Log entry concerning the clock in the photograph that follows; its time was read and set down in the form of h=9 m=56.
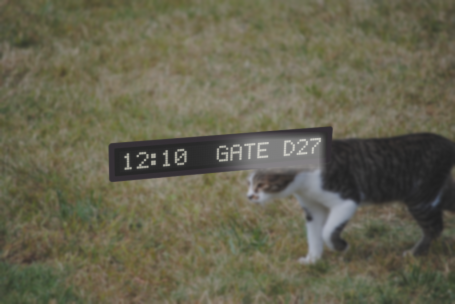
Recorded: h=12 m=10
